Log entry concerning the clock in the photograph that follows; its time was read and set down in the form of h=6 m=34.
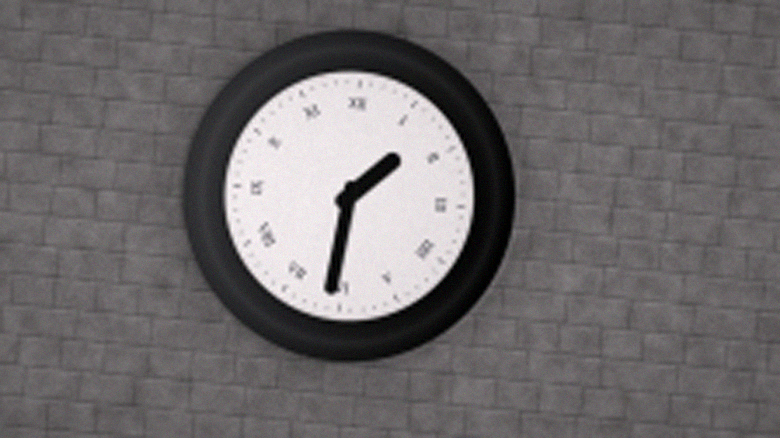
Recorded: h=1 m=31
